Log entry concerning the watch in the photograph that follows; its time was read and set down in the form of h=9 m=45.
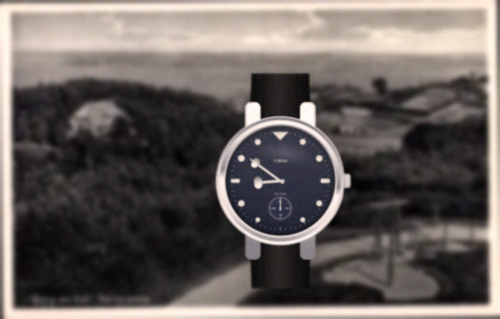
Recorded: h=8 m=51
